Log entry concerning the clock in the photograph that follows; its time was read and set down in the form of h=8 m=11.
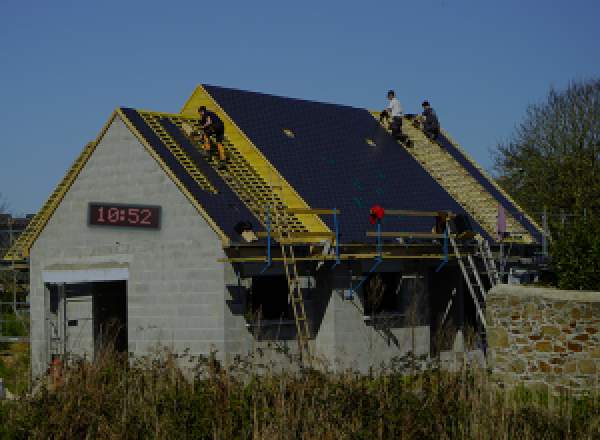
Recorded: h=10 m=52
